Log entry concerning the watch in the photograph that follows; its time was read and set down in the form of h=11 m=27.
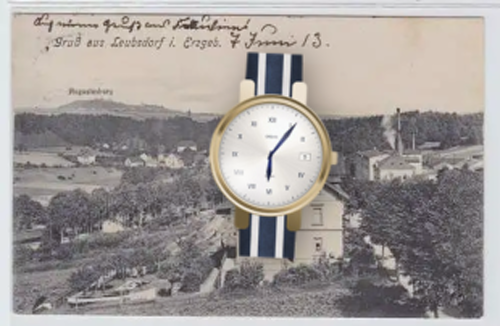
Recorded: h=6 m=6
